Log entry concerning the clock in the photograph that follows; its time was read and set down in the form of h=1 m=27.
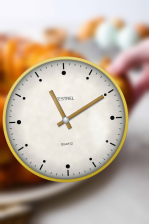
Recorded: h=11 m=10
